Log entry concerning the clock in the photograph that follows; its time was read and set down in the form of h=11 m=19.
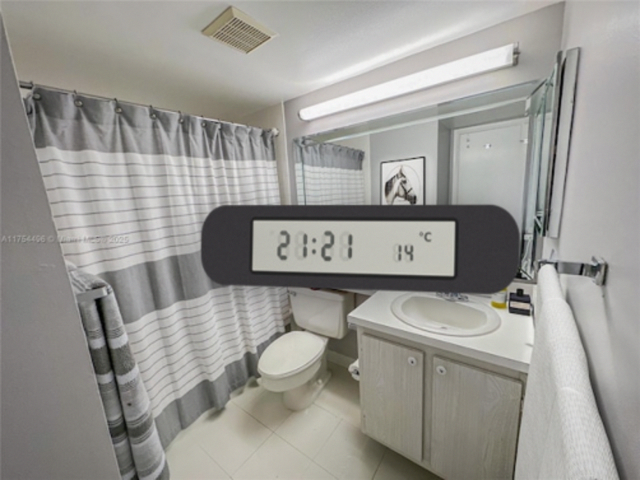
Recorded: h=21 m=21
